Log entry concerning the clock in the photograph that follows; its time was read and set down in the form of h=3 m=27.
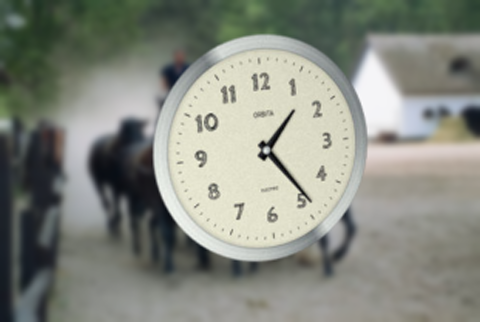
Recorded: h=1 m=24
